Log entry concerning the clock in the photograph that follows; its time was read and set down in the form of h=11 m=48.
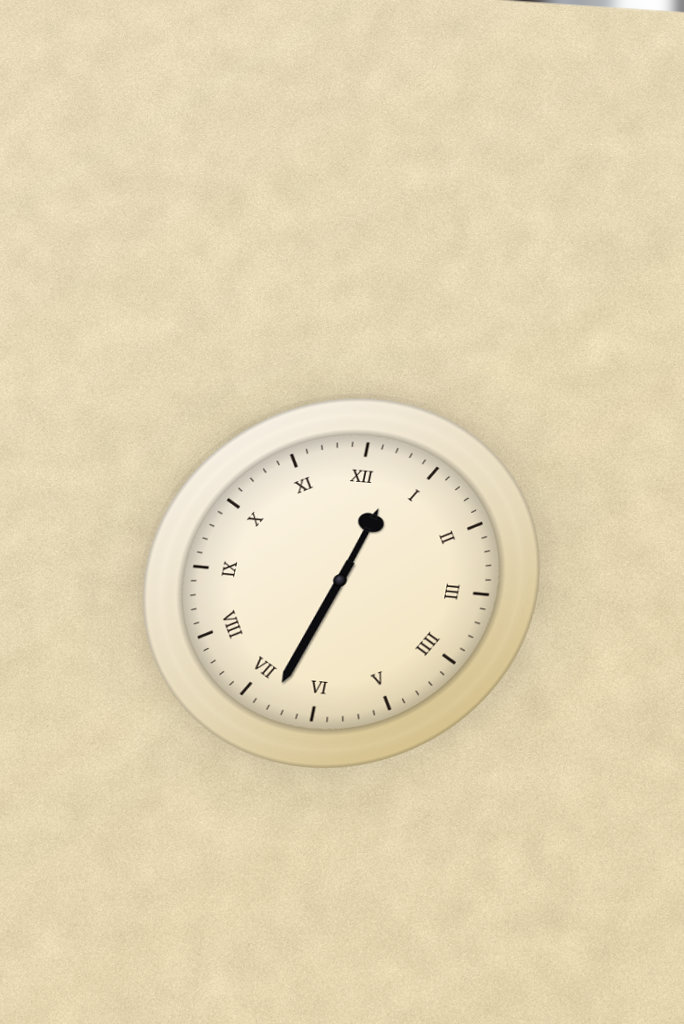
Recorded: h=12 m=33
